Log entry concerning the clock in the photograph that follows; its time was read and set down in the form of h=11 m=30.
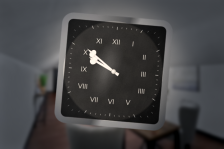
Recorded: h=9 m=51
